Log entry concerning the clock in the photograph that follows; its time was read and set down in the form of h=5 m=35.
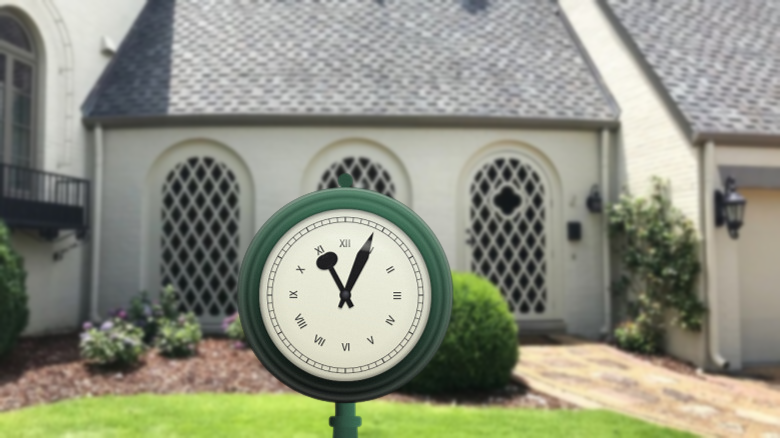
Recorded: h=11 m=4
